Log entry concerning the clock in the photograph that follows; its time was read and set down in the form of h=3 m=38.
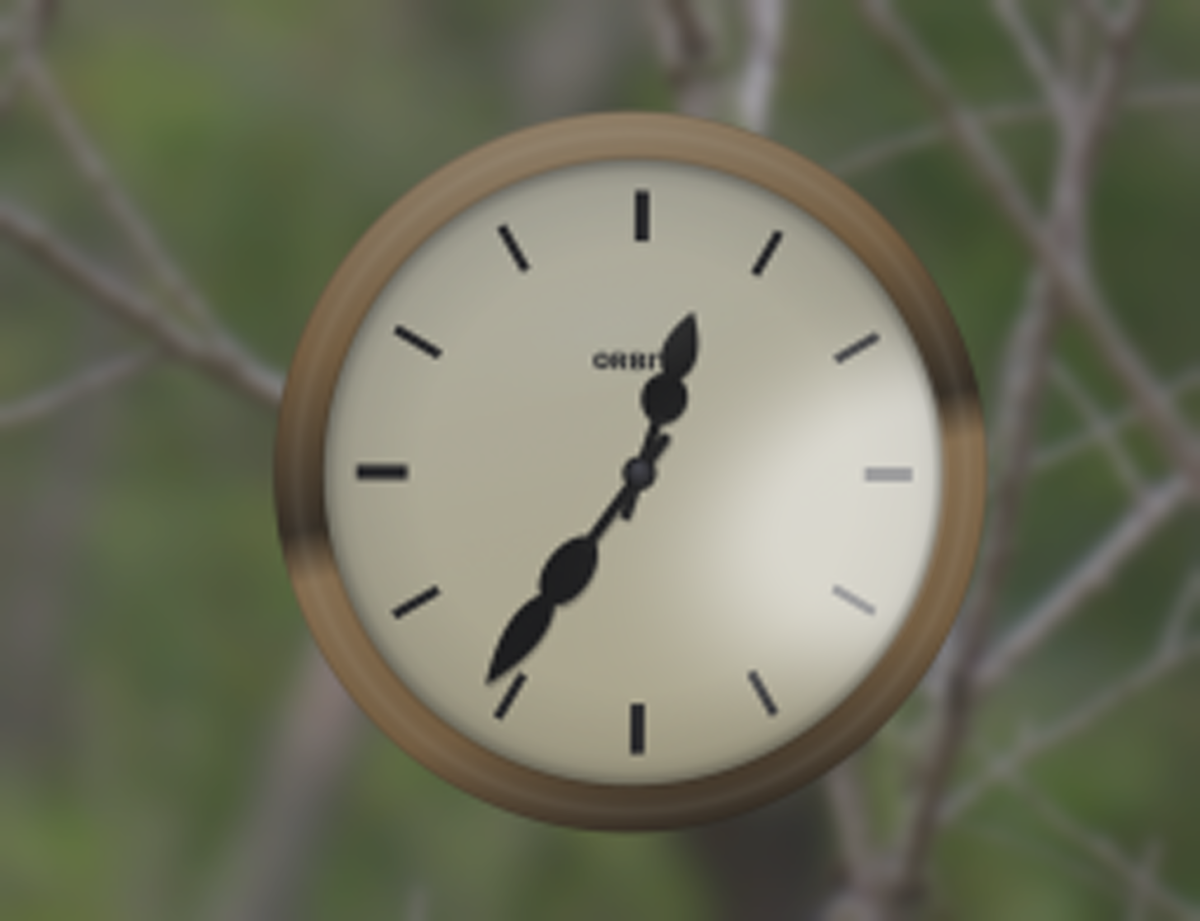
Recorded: h=12 m=36
